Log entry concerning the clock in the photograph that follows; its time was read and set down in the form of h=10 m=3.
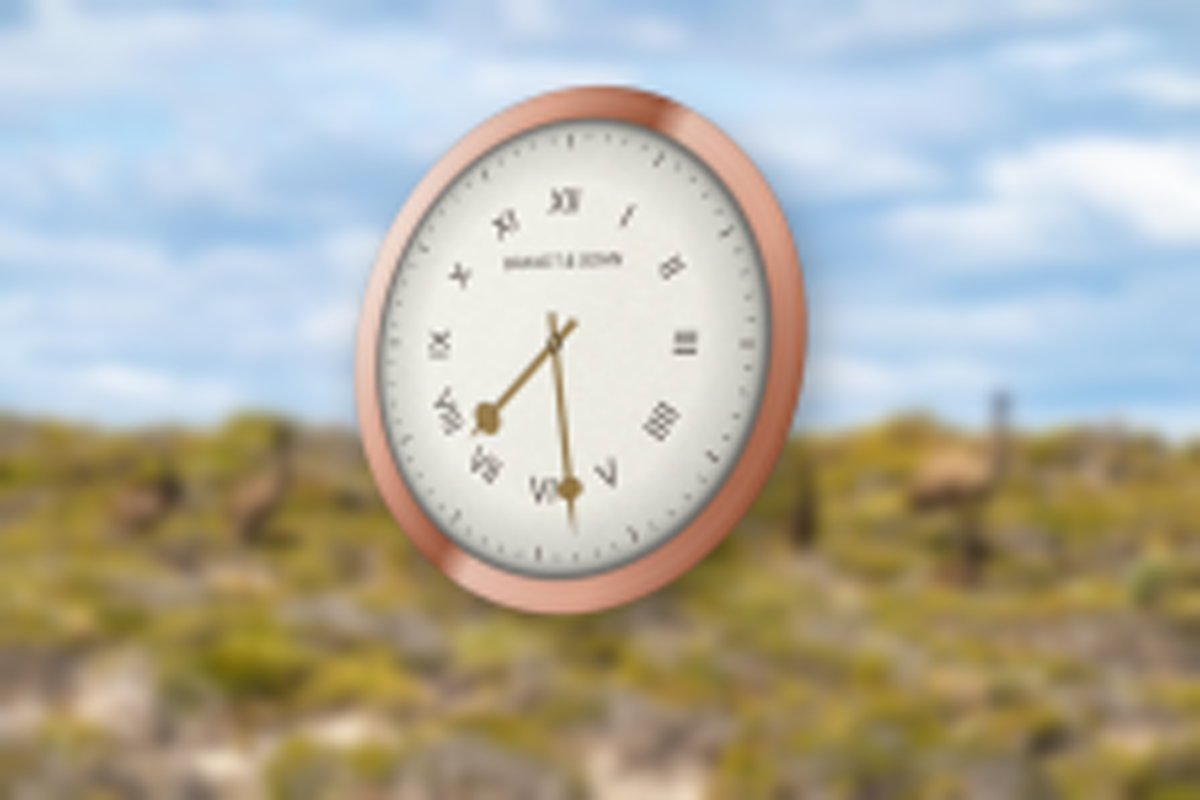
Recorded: h=7 m=28
